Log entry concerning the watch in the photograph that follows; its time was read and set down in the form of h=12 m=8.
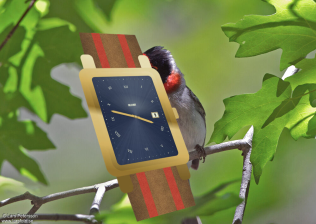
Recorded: h=3 m=48
